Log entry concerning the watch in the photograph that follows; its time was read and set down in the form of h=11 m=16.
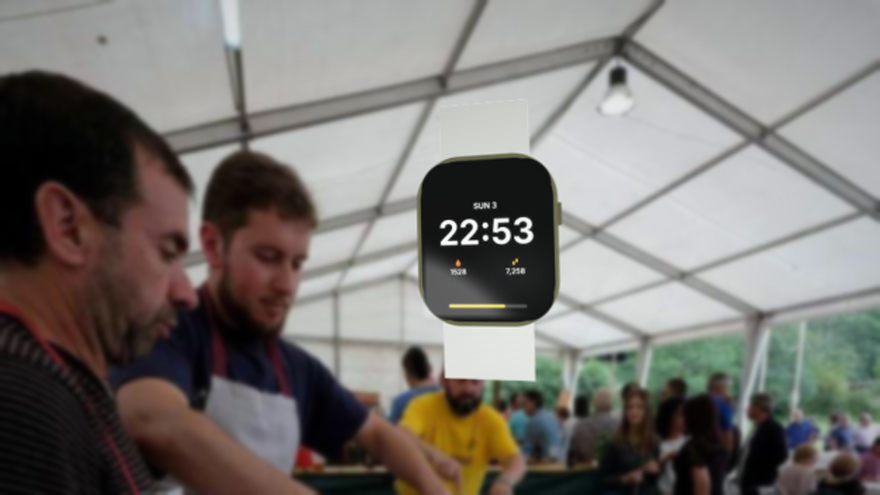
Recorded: h=22 m=53
